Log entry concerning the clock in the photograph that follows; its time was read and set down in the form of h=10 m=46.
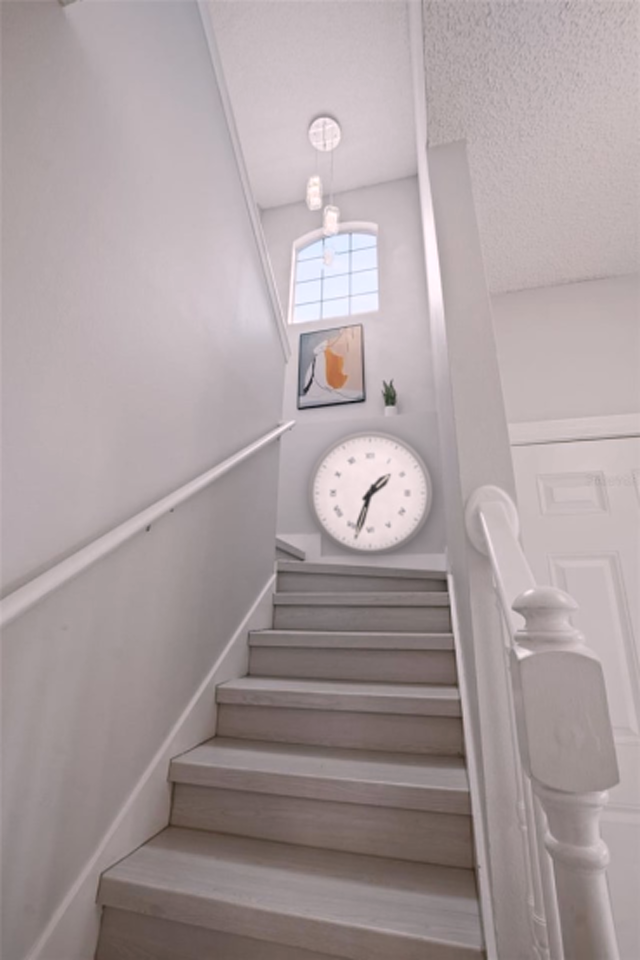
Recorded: h=1 m=33
